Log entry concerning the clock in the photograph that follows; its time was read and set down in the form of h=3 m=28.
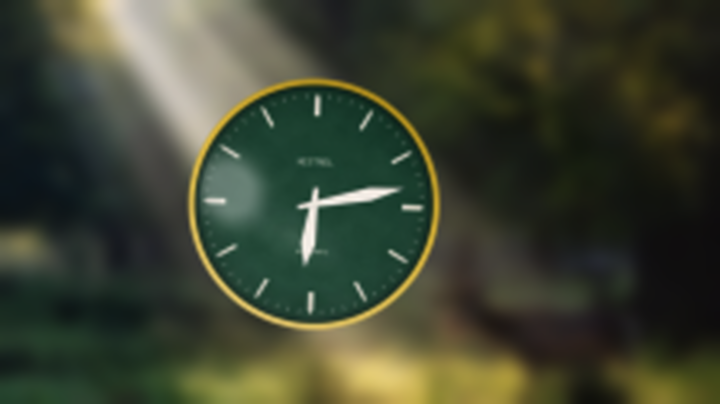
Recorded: h=6 m=13
